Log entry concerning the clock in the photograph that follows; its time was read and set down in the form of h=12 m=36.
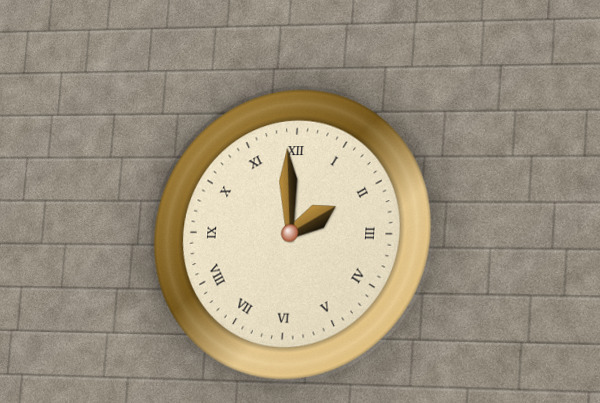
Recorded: h=1 m=59
